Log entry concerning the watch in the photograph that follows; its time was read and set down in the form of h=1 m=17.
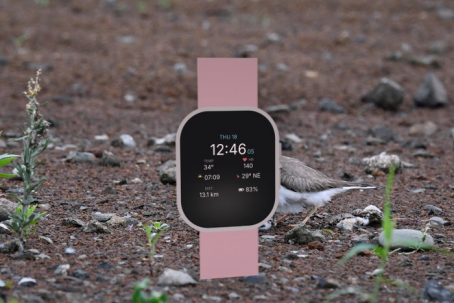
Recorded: h=12 m=46
